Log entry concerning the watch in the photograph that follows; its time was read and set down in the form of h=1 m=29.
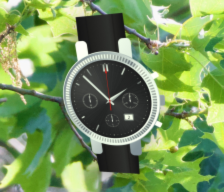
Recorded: h=1 m=53
